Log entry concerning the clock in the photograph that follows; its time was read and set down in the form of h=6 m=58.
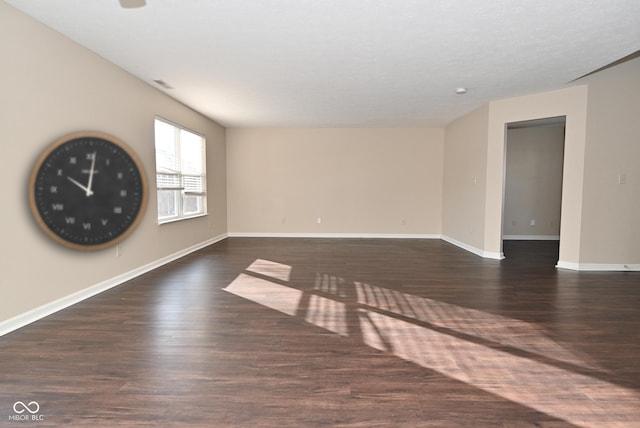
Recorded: h=10 m=1
